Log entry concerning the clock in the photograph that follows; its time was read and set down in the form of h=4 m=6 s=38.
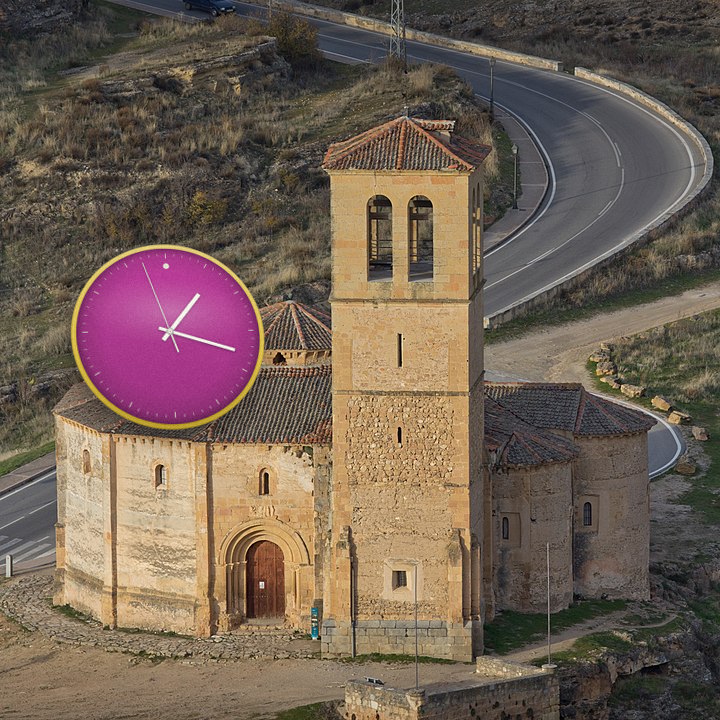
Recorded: h=1 m=17 s=57
